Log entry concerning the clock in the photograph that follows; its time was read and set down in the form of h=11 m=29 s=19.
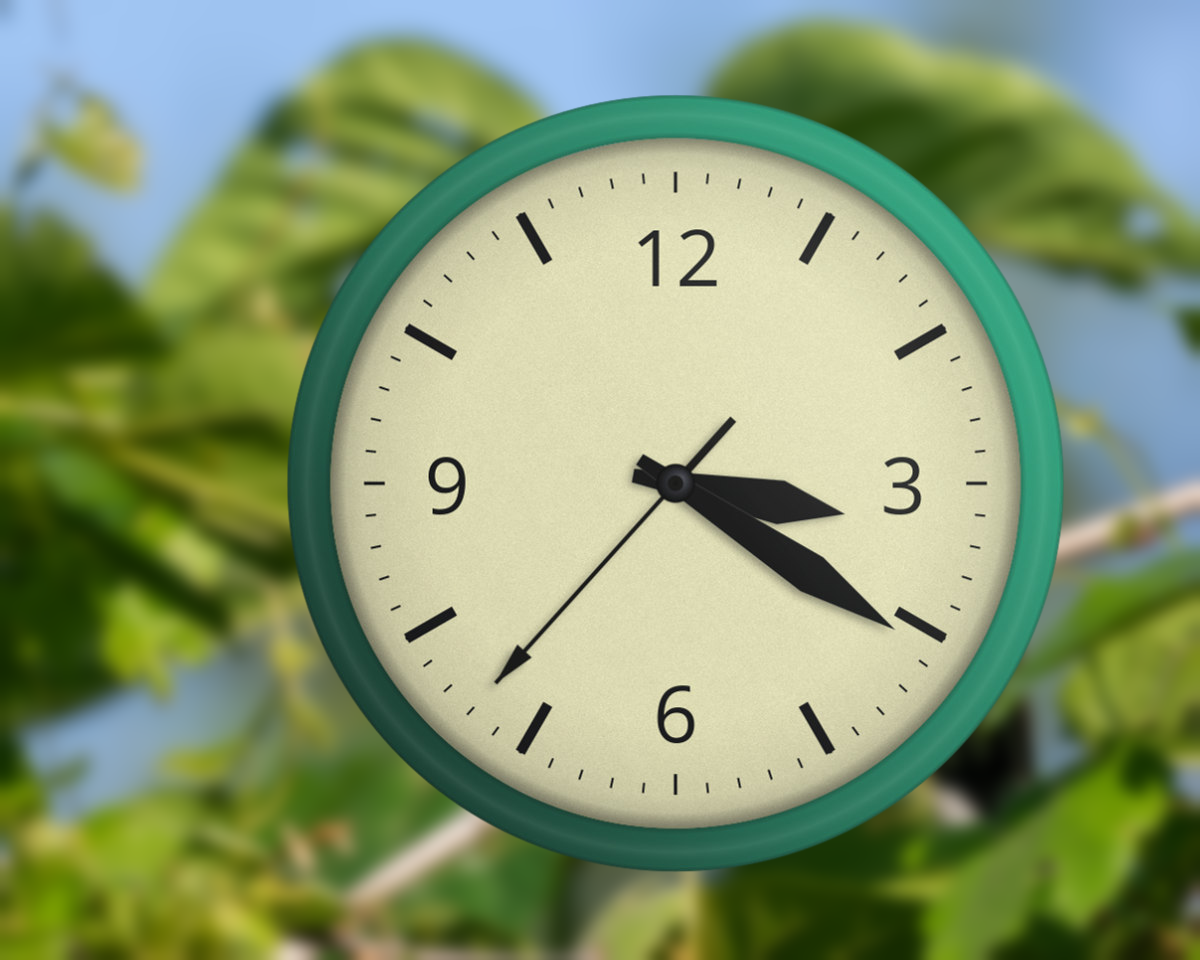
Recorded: h=3 m=20 s=37
